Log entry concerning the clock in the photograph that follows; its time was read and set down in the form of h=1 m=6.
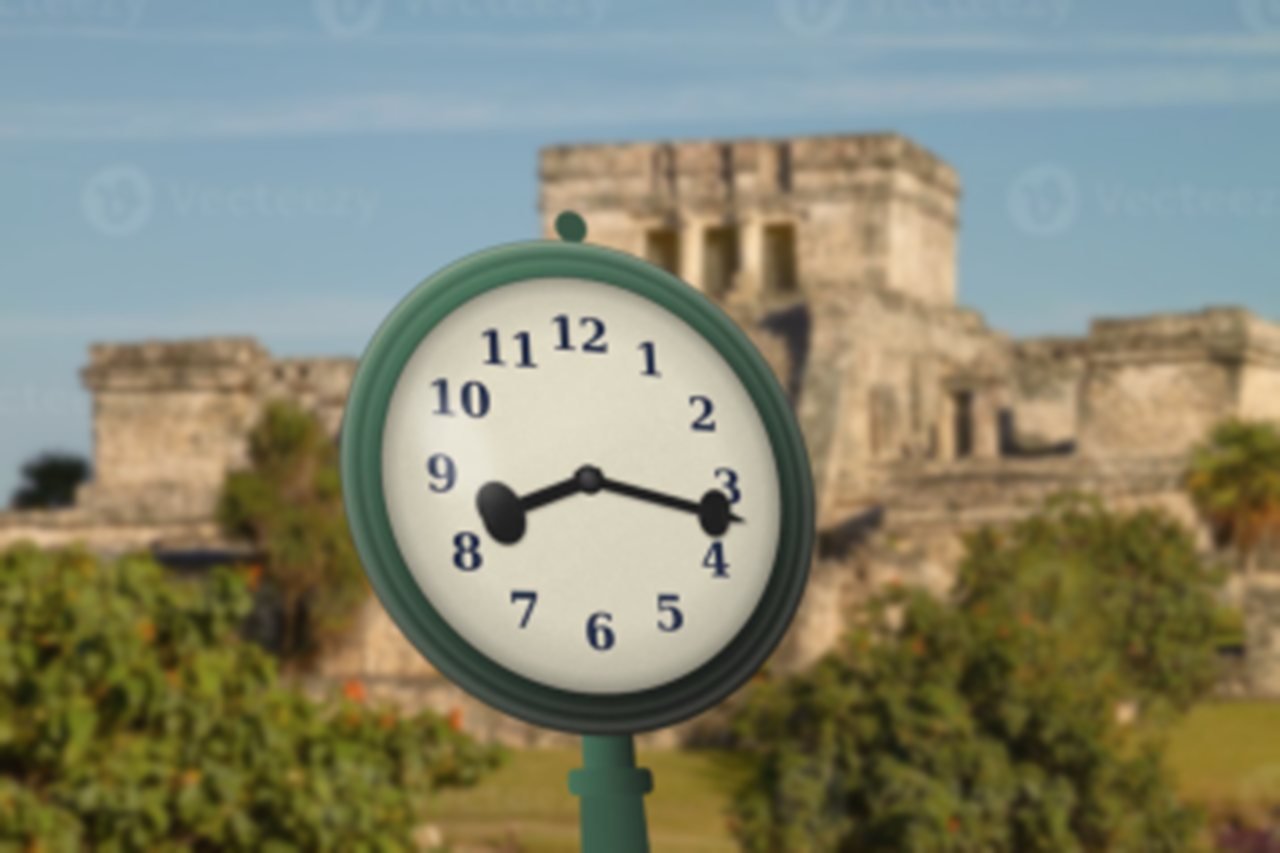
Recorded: h=8 m=17
